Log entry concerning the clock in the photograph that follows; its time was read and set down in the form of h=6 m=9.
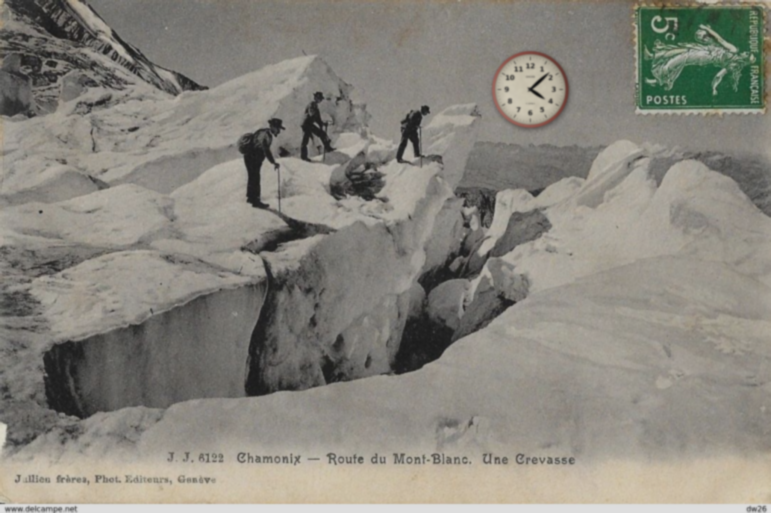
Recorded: h=4 m=8
